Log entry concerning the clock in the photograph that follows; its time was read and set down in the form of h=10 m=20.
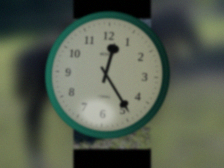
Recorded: h=12 m=24
